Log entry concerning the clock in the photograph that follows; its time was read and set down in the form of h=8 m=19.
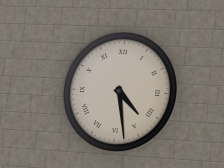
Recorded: h=4 m=28
